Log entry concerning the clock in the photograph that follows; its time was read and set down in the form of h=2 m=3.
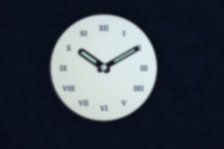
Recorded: h=10 m=10
